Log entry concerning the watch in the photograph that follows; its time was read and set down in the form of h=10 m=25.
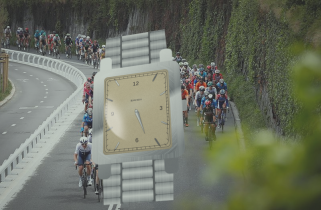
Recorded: h=5 m=27
